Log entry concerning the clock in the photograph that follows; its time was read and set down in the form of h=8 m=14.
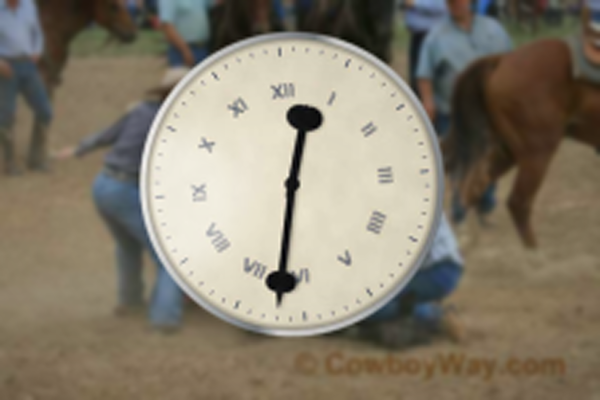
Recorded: h=12 m=32
